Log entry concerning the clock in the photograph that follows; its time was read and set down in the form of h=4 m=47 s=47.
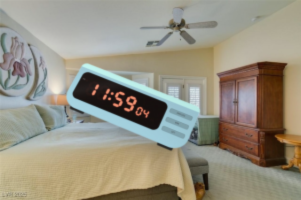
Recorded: h=11 m=59 s=4
